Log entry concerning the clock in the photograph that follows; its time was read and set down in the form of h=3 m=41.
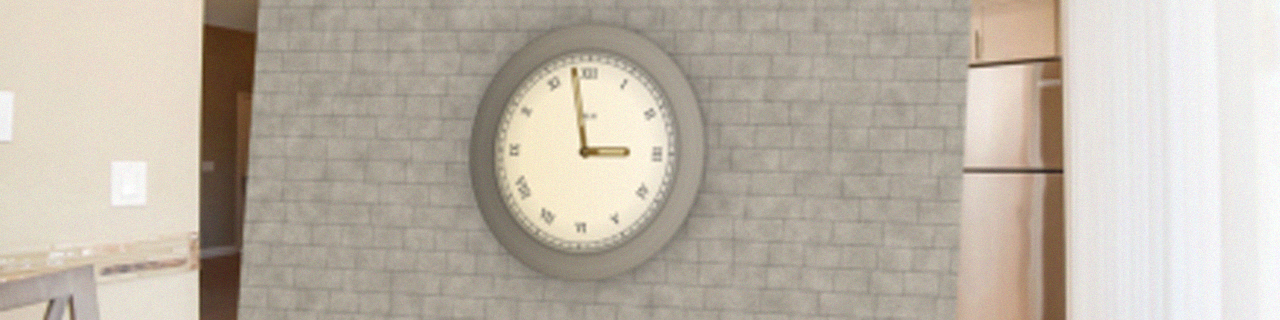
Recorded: h=2 m=58
